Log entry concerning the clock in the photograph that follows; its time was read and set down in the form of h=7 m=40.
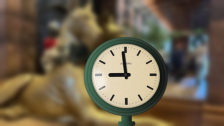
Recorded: h=8 m=59
